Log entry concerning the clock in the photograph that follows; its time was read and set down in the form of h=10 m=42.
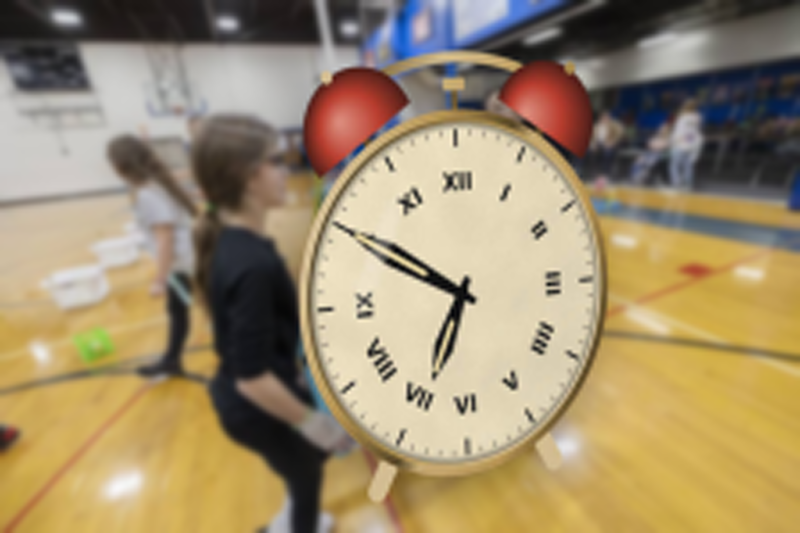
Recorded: h=6 m=50
